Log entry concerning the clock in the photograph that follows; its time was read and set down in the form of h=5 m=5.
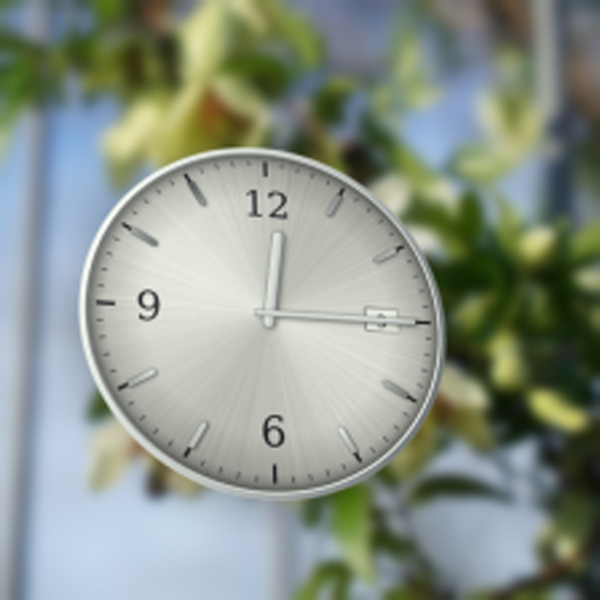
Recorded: h=12 m=15
